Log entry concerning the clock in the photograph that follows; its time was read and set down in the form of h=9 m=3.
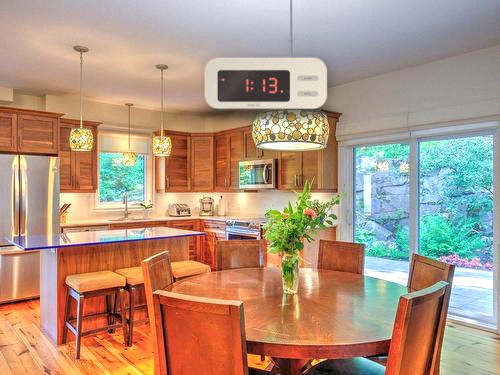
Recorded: h=1 m=13
